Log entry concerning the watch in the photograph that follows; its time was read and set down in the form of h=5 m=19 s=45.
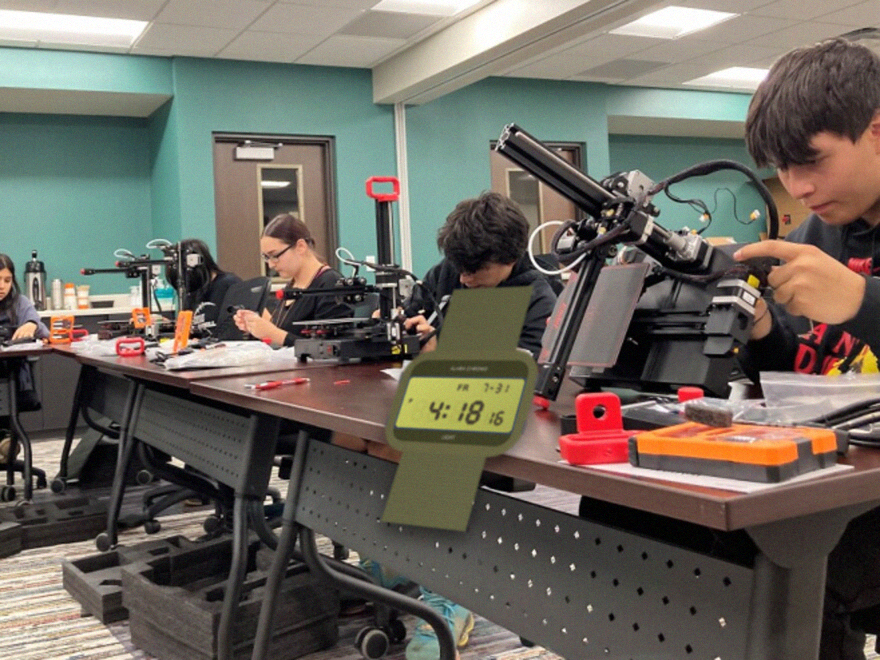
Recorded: h=4 m=18 s=16
